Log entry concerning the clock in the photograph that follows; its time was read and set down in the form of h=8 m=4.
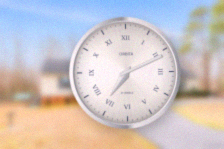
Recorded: h=7 m=11
